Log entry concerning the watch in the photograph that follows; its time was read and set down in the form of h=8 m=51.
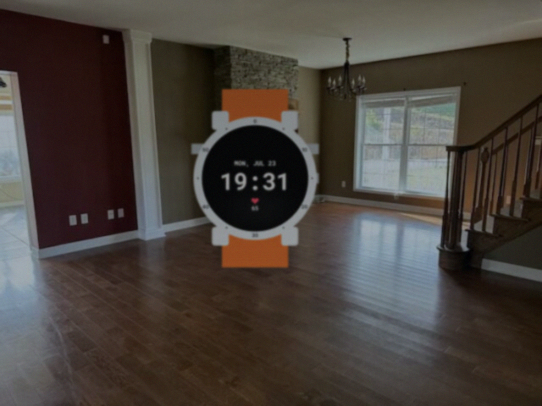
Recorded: h=19 m=31
